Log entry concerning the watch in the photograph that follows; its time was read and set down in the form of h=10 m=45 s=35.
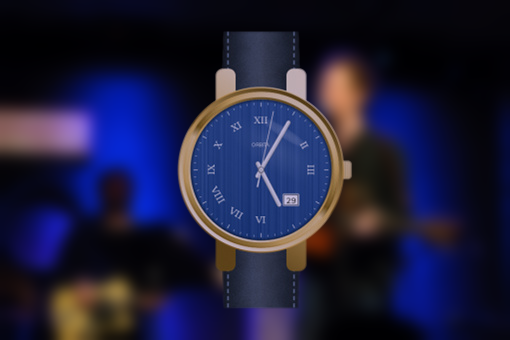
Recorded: h=5 m=5 s=2
